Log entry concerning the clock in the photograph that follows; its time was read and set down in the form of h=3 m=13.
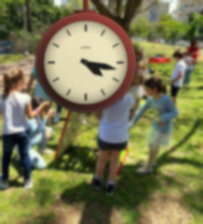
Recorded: h=4 m=17
